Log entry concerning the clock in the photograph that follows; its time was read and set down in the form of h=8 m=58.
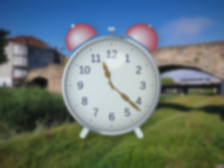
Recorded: h=11 m=22
